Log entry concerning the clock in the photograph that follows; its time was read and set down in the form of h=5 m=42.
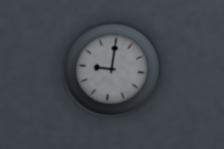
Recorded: h=9 m=0
